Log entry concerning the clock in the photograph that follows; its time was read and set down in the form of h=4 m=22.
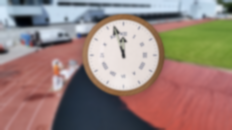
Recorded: h=11 m=57
